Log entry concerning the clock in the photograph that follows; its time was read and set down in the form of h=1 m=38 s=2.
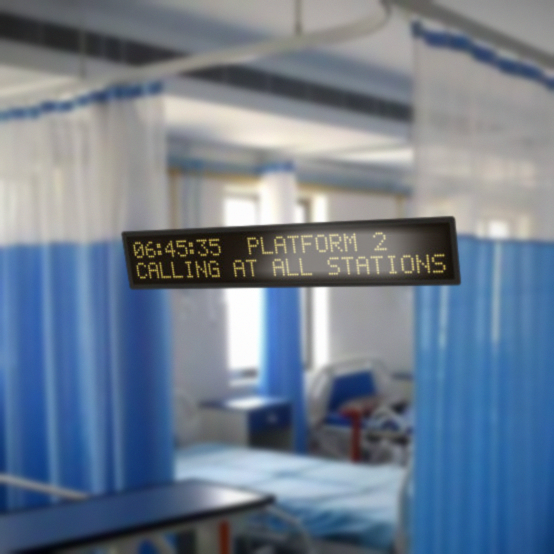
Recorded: h=6 m=45 s=35
